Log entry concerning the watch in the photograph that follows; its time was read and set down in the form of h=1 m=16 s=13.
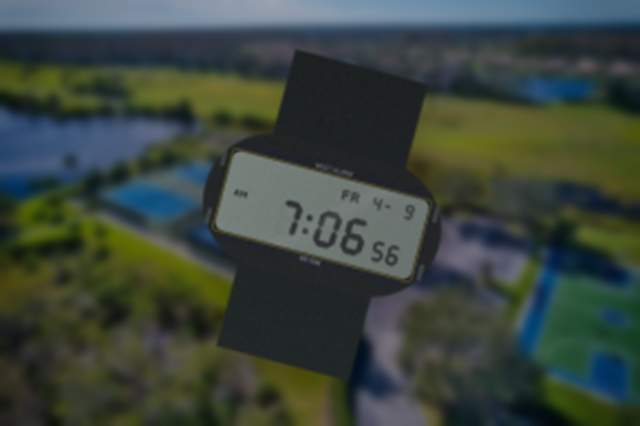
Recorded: h=7 m=6 s=56
